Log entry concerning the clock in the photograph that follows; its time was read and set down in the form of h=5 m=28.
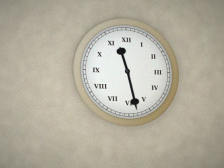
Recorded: h=11 m=28
